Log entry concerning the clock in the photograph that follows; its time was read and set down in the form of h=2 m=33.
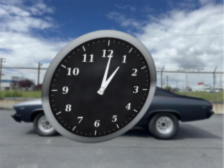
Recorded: h=1 m=1
